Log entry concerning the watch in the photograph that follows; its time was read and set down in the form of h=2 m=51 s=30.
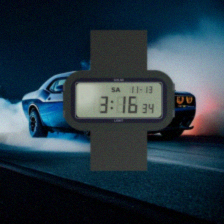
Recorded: h=3 m=16 s=34
